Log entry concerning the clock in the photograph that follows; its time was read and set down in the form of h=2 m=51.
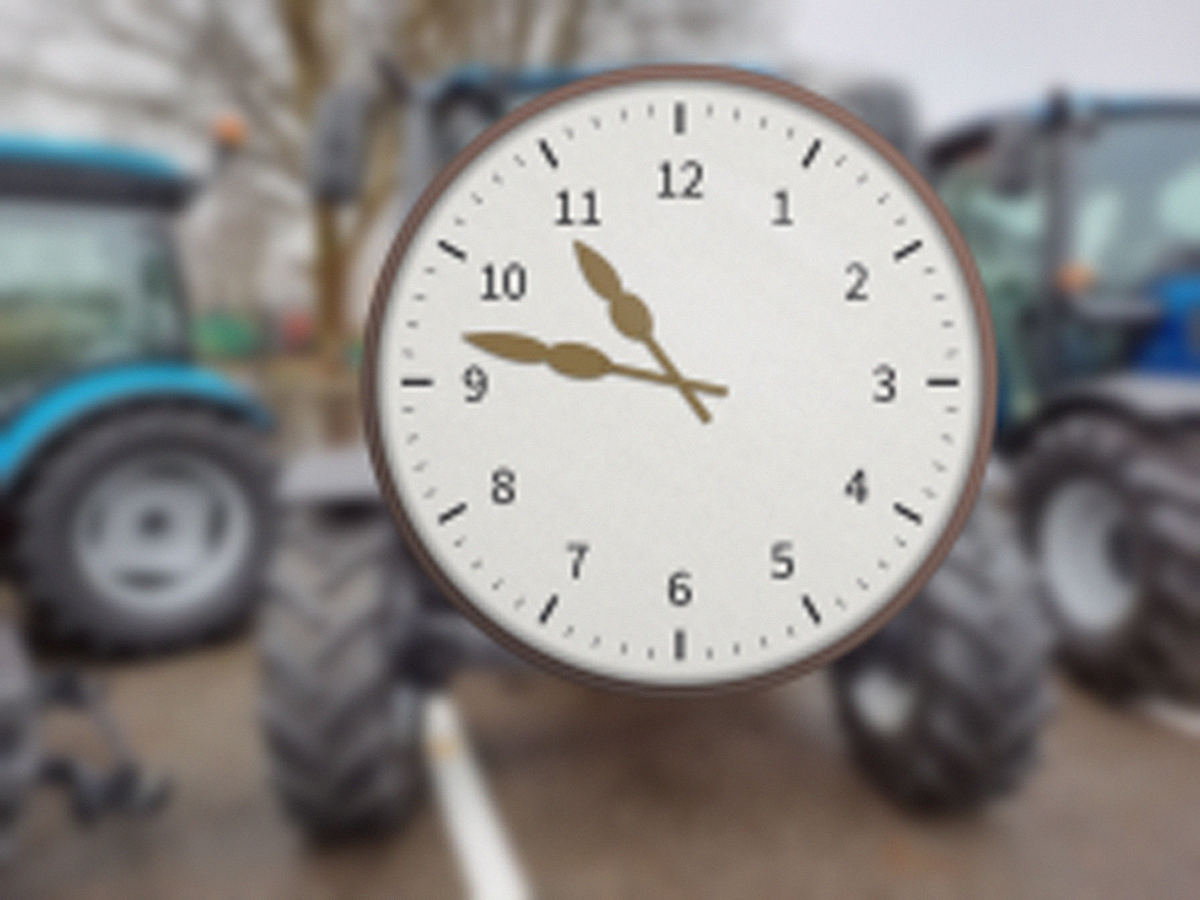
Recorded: h=10 m=47
